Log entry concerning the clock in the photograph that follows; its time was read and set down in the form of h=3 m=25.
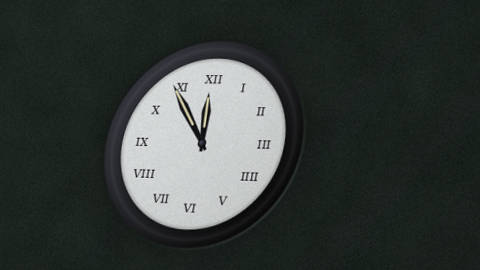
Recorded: h=11 m=54
